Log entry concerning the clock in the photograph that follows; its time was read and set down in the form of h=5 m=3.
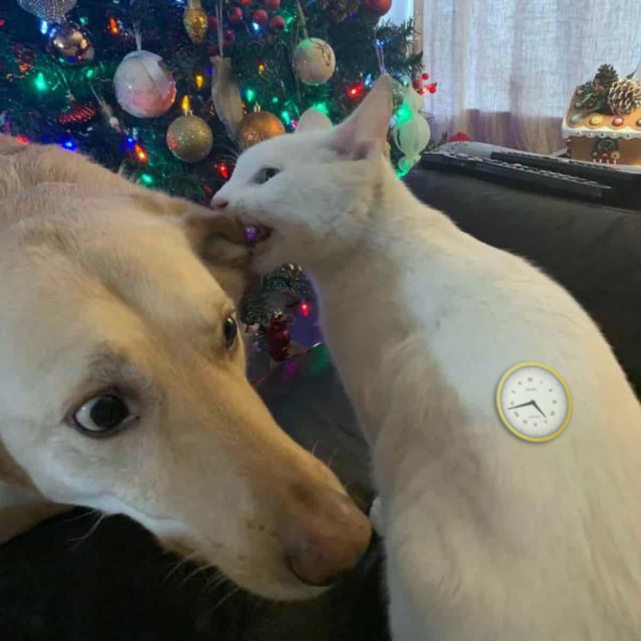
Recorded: h=4 m=43
